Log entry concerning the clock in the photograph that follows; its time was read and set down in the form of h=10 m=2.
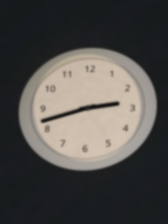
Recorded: h=2 m=42
